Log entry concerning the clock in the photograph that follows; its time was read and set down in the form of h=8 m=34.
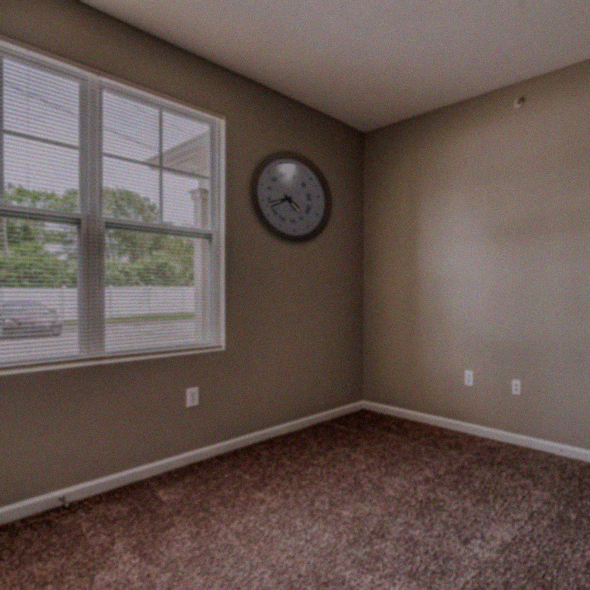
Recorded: h=4 m=43
